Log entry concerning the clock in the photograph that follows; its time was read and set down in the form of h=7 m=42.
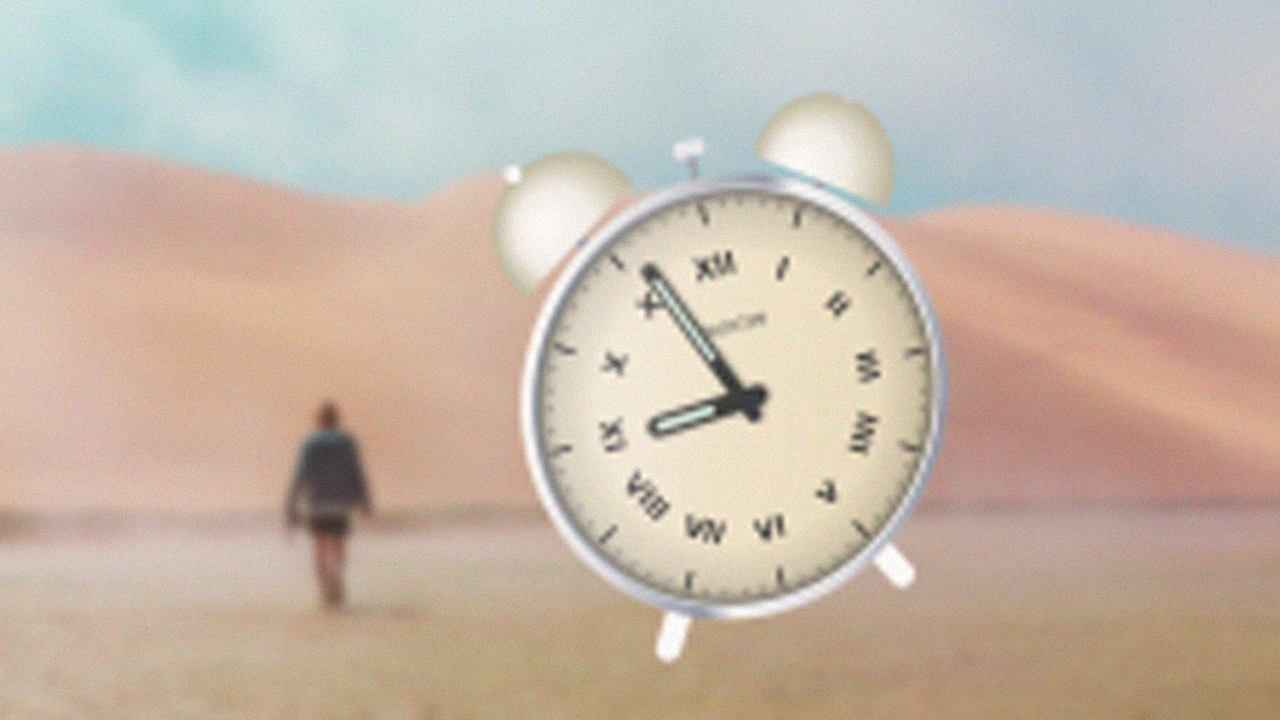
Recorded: h=8 m=56
